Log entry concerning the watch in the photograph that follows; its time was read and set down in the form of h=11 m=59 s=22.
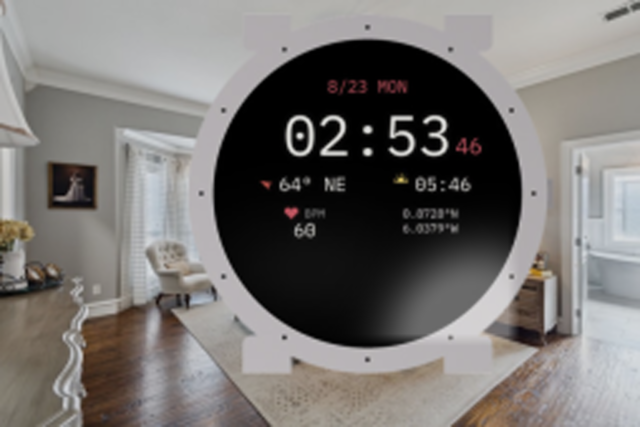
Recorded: h=2 m=53 s=46
